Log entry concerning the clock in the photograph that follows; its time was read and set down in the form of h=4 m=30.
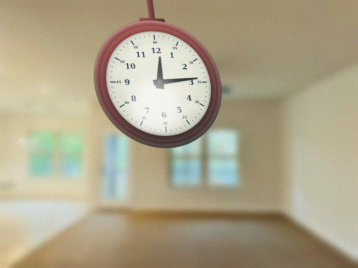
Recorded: h=12 m=14
